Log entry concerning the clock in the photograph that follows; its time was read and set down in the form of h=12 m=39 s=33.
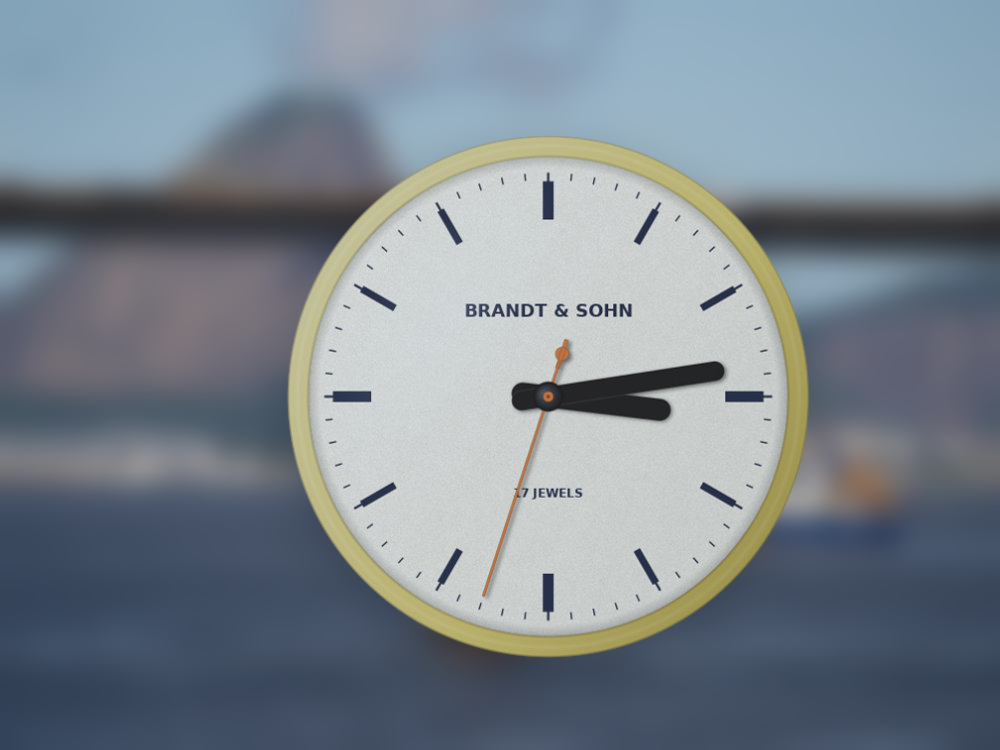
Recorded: h=3 m=13 s=33
